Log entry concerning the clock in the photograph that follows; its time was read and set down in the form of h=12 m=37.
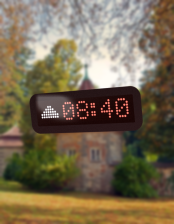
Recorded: h=8 m=40
